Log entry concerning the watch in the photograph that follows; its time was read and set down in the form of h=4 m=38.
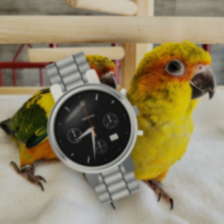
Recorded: h=8 m=33
